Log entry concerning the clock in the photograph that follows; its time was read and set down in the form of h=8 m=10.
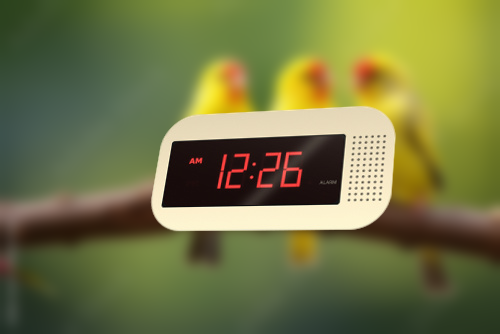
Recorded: h=12 m=26
